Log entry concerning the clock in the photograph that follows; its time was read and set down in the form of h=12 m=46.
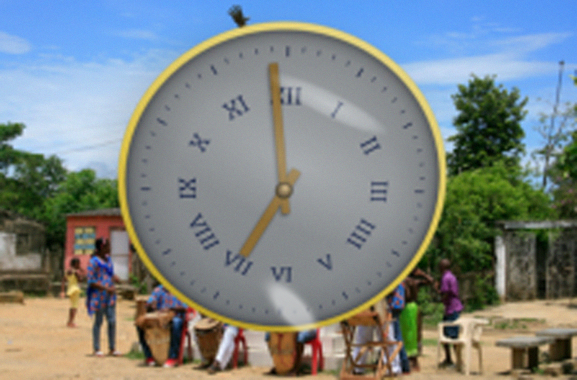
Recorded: h=6 m=59
